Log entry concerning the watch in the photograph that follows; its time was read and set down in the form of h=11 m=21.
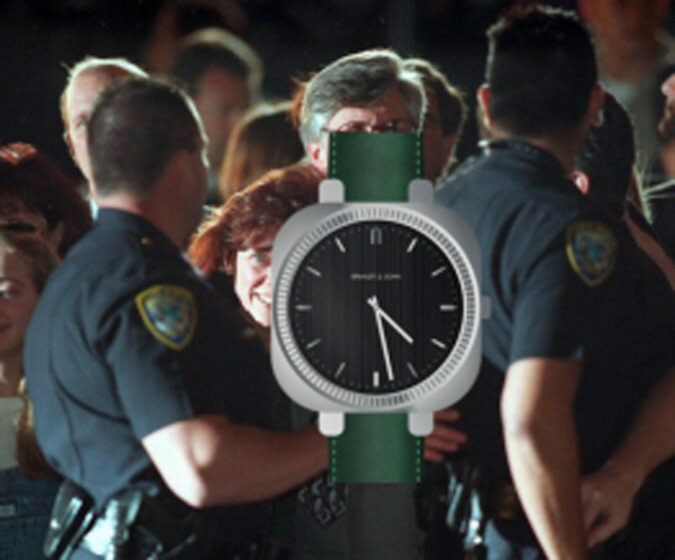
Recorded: h=4 m=28
